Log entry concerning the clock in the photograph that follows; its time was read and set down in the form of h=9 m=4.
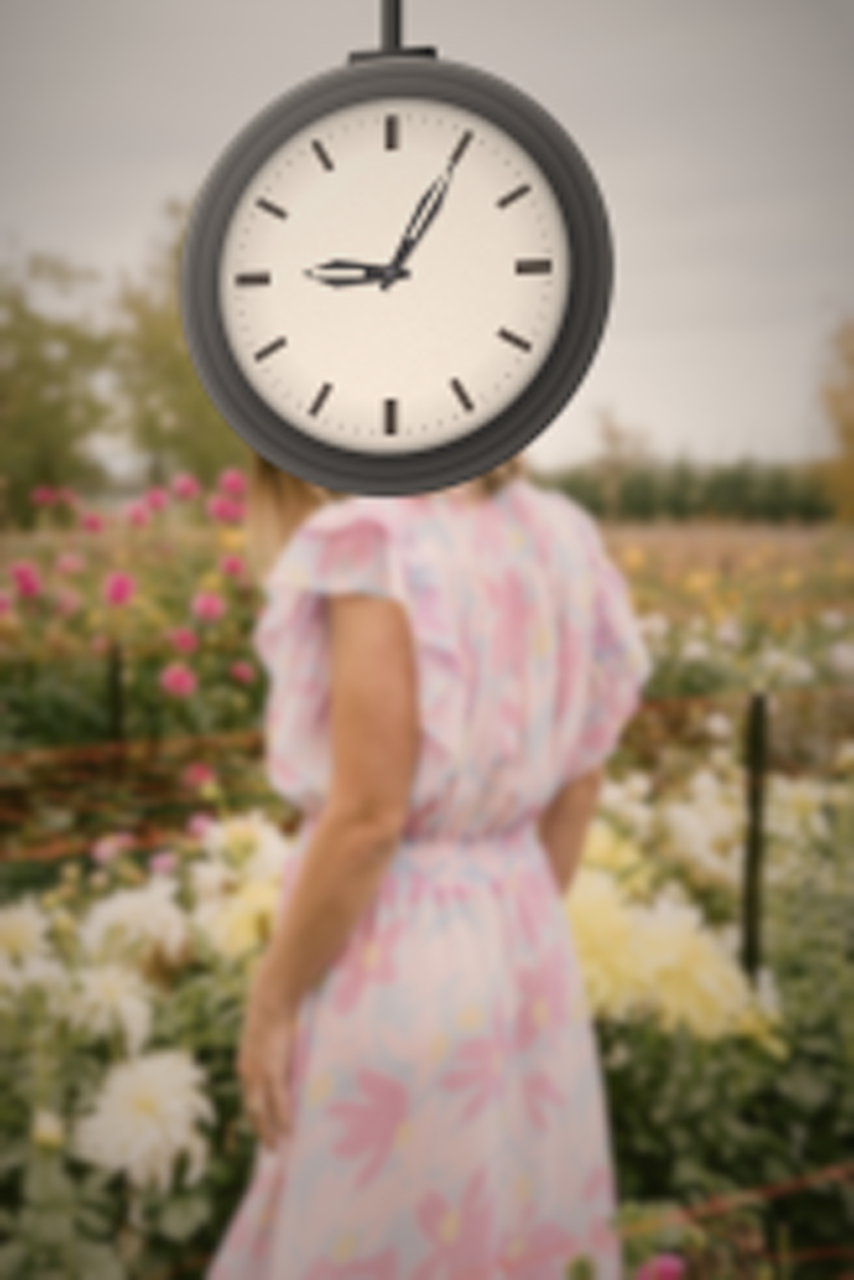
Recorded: h=9 m=5
